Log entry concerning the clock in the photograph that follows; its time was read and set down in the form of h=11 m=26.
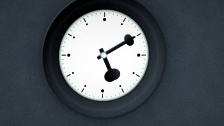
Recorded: h=5 m=10
